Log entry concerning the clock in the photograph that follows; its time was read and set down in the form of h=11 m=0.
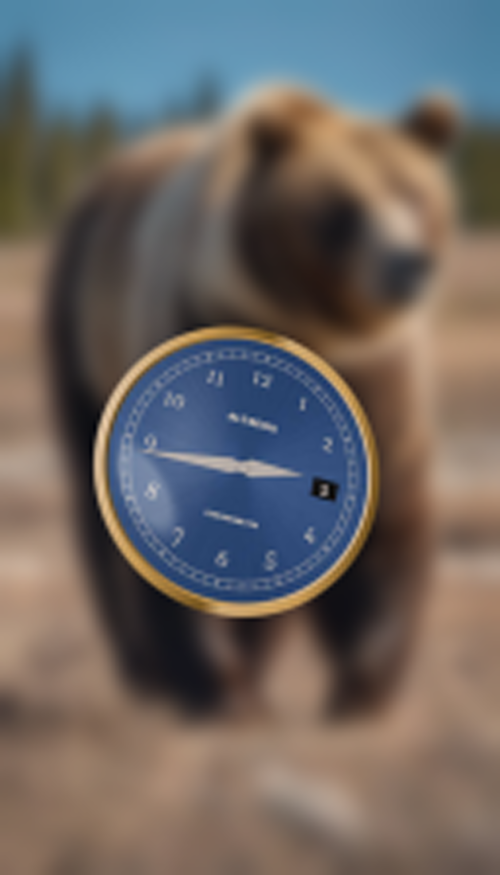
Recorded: h=2 m=44
